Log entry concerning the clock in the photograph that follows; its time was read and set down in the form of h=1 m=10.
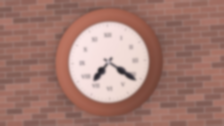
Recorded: h=7 m=21
